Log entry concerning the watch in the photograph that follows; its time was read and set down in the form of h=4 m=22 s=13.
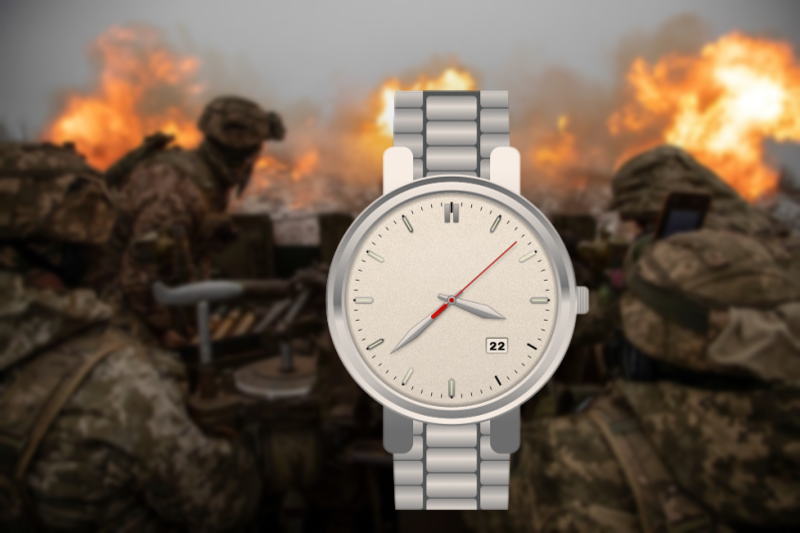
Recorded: h=3 m=38 s=8
